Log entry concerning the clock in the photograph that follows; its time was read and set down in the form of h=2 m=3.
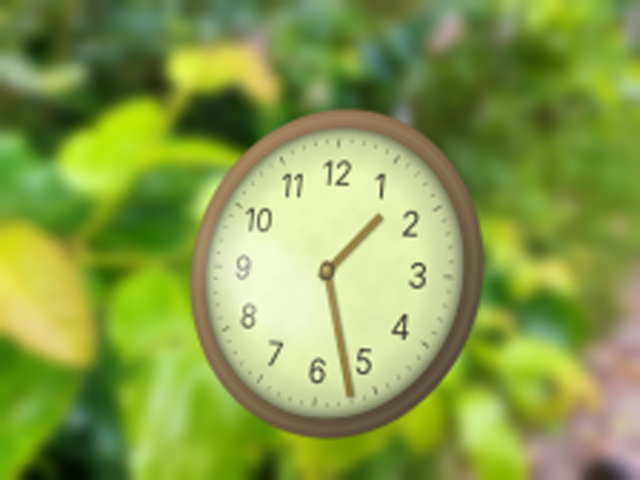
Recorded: h=1 m=27
